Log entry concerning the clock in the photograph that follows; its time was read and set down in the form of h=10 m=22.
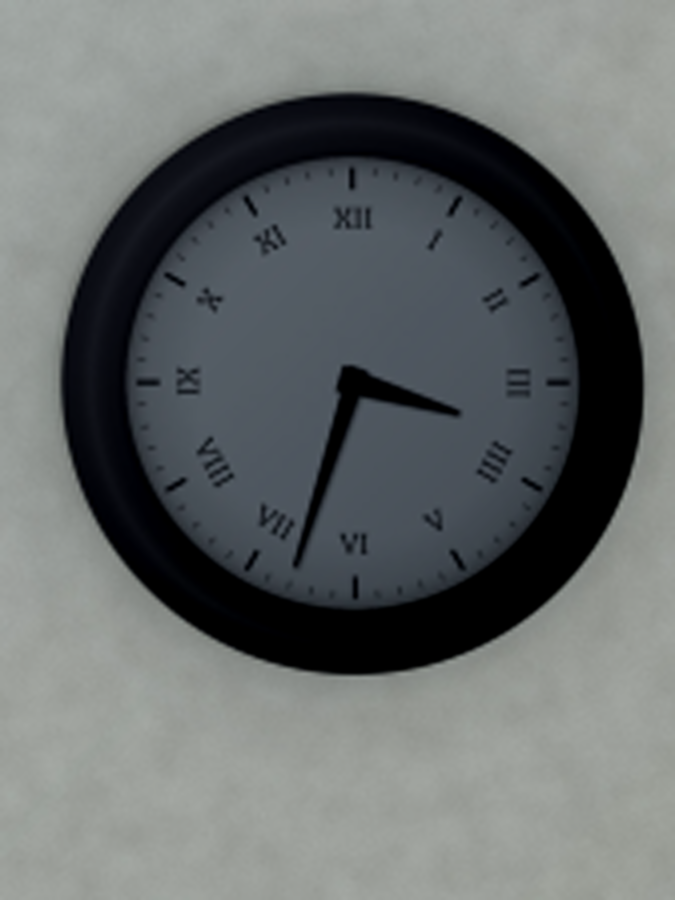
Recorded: h=3 m=33
